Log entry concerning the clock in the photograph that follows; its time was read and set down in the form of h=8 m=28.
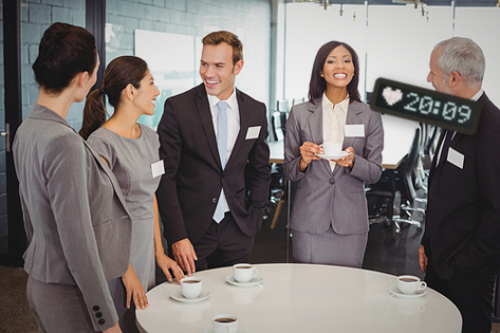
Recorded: h=20 m=9
